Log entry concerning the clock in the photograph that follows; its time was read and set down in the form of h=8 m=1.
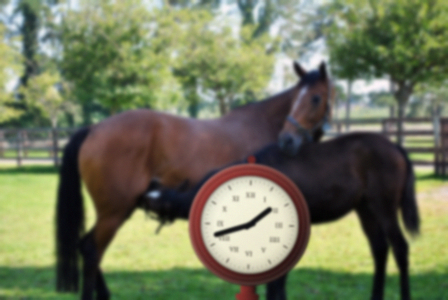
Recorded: h=1 m=42
